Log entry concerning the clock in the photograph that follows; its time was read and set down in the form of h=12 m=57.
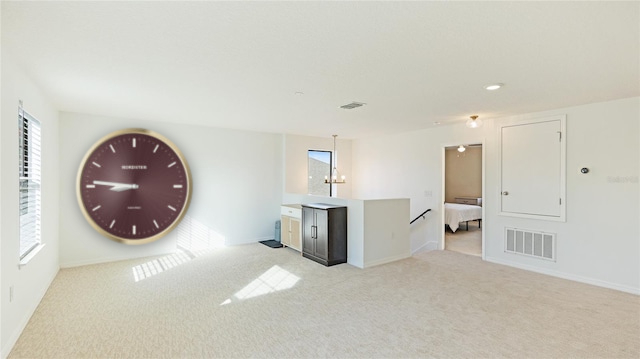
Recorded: h=8 m=46
